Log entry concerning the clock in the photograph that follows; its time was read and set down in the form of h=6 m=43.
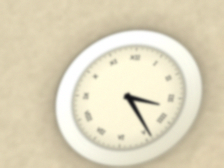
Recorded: h=3 m=24
